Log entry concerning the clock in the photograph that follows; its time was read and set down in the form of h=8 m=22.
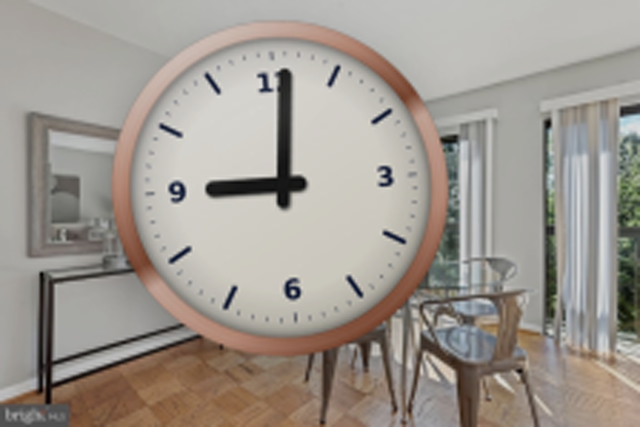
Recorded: h=9 m=1
